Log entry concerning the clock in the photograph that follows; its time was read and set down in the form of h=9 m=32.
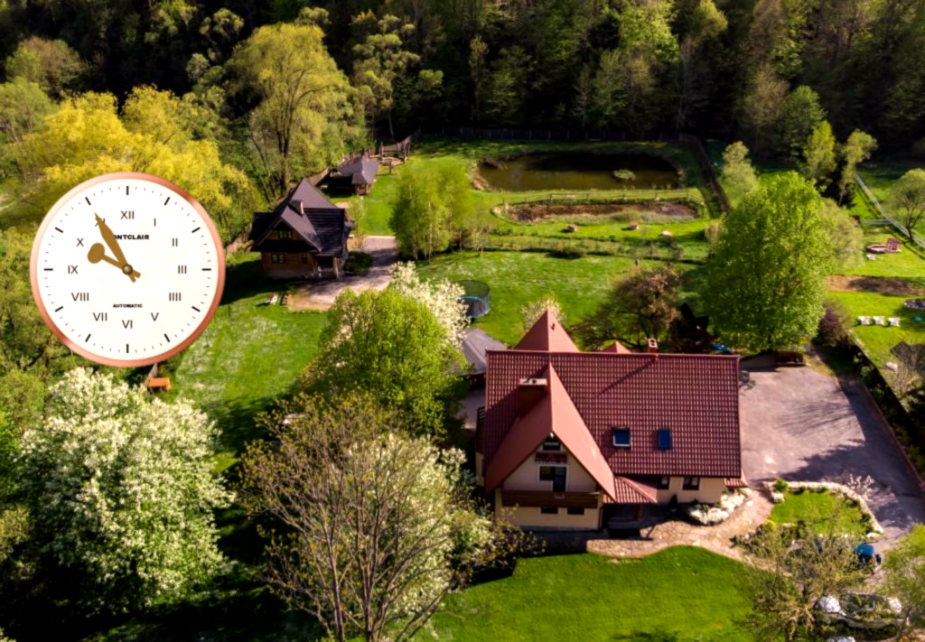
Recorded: h=9 m=55
